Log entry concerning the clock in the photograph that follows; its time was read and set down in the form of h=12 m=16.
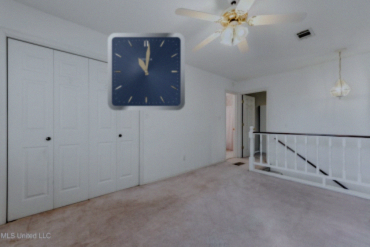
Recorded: h=11 m=1
